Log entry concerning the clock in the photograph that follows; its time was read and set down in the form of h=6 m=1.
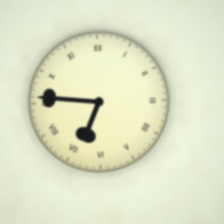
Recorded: h=6 m=46
